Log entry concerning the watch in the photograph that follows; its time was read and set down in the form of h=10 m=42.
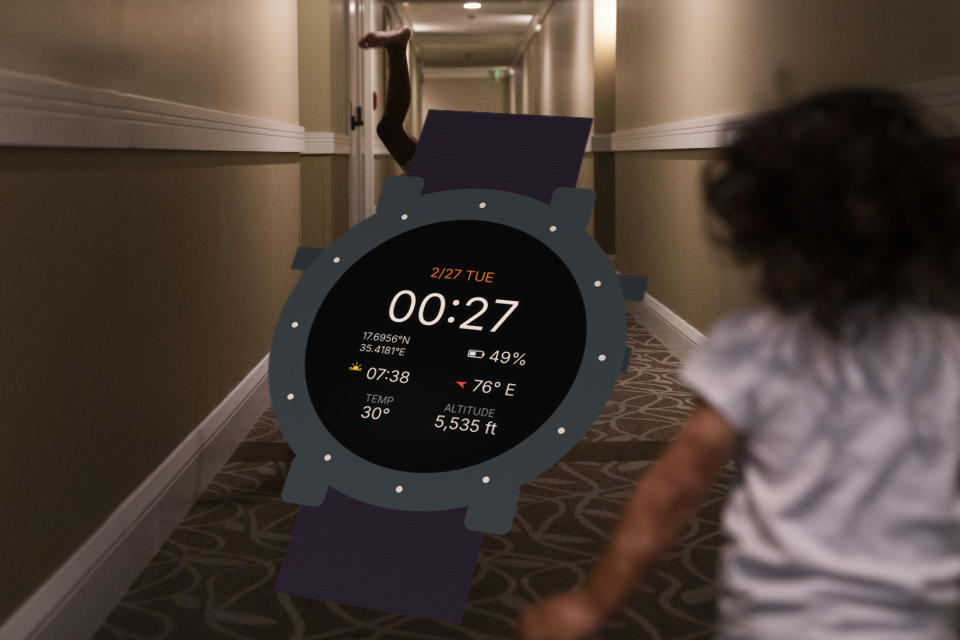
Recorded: h=0 m=27
